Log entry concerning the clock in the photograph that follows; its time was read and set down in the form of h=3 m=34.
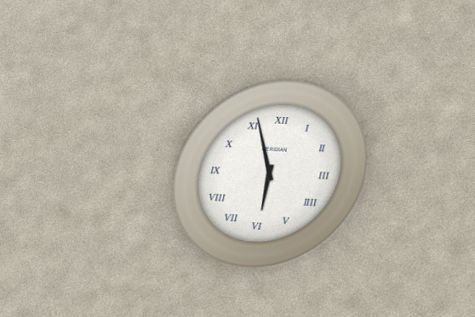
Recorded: h=5 m=56
